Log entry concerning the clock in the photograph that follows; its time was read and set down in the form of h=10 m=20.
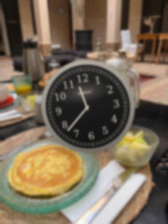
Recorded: h=11 m=38
